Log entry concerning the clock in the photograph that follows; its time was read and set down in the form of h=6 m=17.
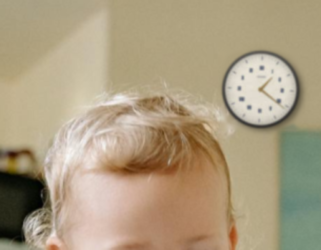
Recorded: h=1 m=21
